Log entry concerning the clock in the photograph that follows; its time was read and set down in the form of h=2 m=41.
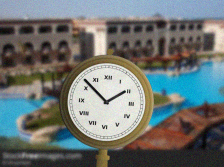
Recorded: h=1 m=52
